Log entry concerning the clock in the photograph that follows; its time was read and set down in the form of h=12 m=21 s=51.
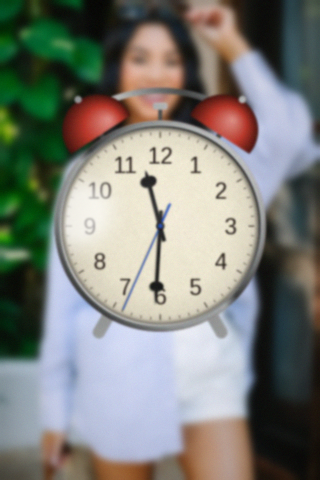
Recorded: h=11 m=30 s=34
